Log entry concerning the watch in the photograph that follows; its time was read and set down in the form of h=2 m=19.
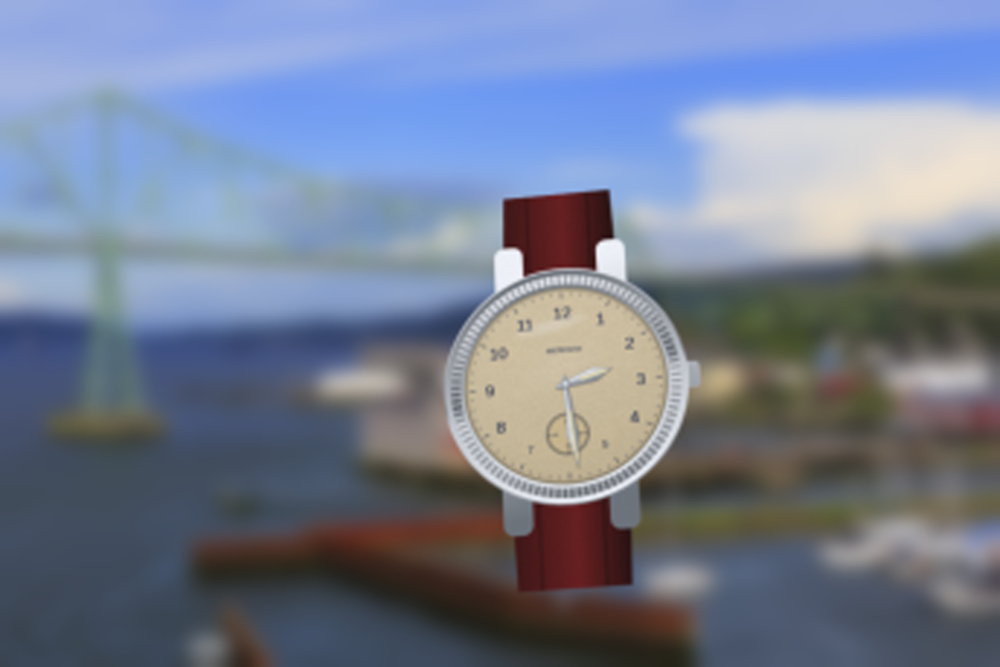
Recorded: h=2 m=29
